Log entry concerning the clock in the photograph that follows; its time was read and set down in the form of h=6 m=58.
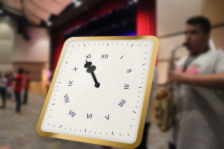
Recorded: h=10 m=54
